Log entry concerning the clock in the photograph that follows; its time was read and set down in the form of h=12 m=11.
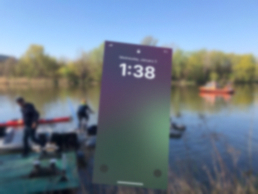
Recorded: h=1 m=38
